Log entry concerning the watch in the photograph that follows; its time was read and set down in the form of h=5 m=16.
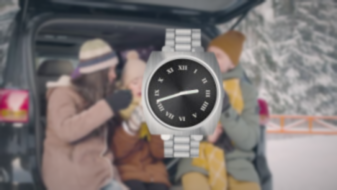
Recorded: h=2 m=42
